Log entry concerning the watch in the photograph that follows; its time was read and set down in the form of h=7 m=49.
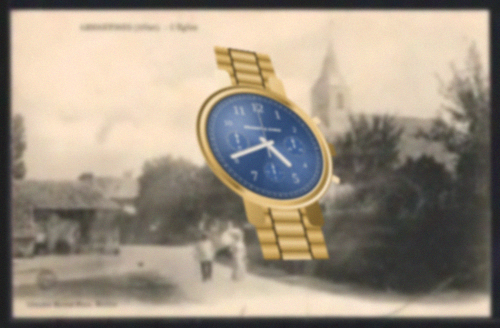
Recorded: h=4 m=41
